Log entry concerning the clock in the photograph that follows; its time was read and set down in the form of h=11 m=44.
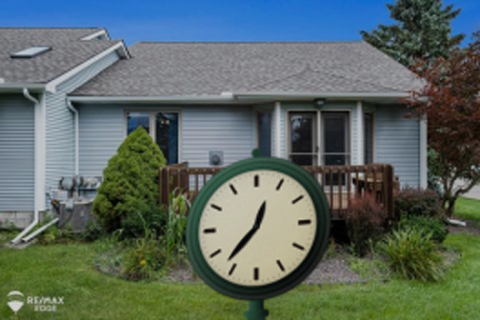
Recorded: h=12 m=37
